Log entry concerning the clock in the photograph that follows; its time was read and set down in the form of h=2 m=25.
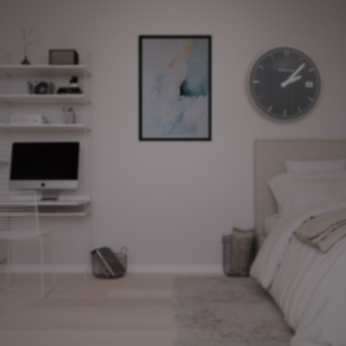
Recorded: h=2 m=7
